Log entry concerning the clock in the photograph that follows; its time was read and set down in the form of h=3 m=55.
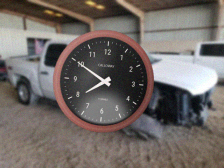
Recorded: h=7 m=50
